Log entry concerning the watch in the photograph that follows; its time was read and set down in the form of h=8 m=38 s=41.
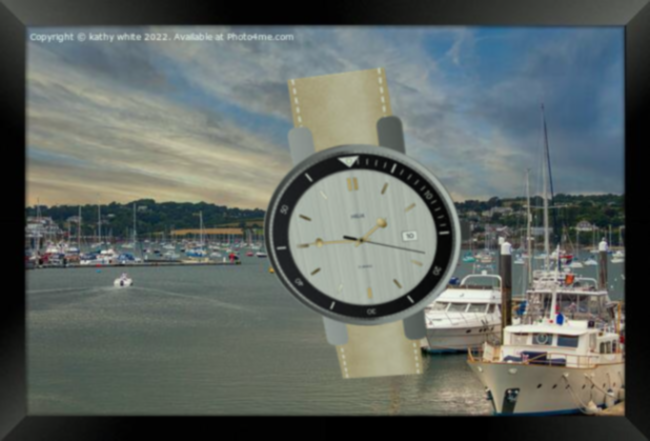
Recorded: h=1 m=45 s=18
